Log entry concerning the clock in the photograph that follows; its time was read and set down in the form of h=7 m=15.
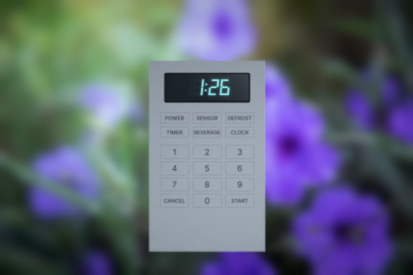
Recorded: h=1 m=26
